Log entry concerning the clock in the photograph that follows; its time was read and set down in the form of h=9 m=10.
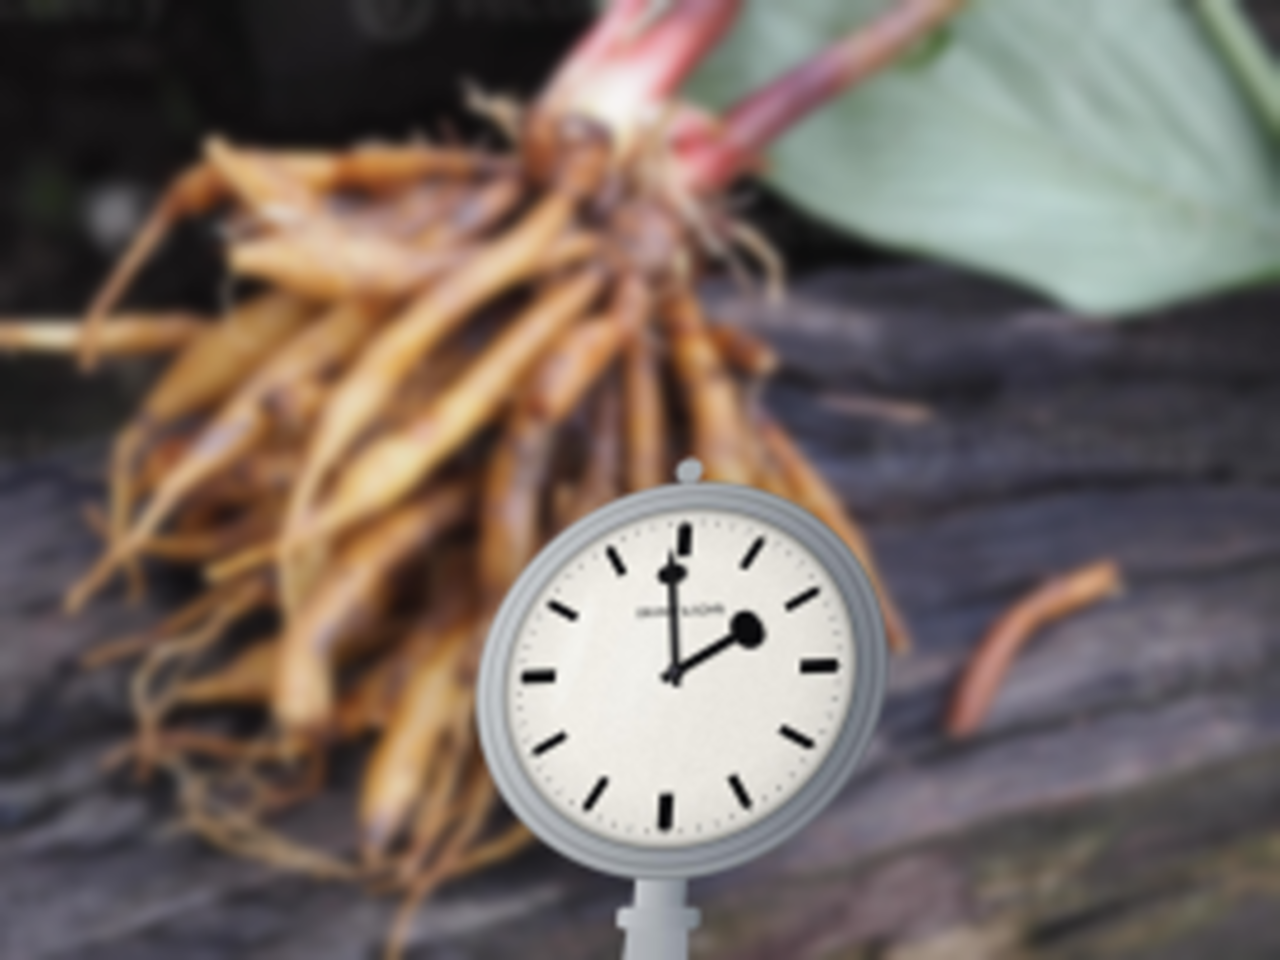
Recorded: h=1 m=59
